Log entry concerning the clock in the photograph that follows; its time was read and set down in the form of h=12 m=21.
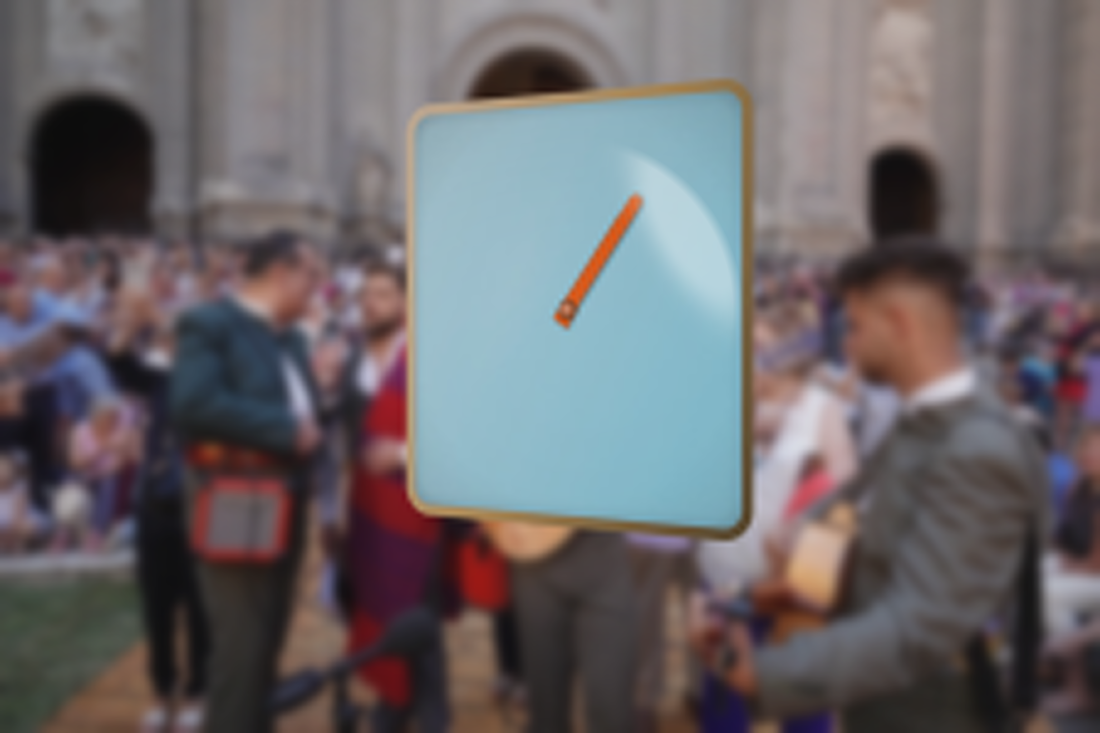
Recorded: h=1 m=6
